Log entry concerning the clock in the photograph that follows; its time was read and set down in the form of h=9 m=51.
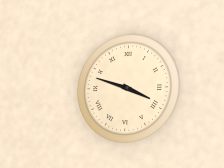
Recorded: h=3 m=48
